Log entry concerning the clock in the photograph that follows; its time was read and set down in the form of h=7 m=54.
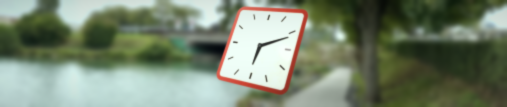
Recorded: h=6 m=11
